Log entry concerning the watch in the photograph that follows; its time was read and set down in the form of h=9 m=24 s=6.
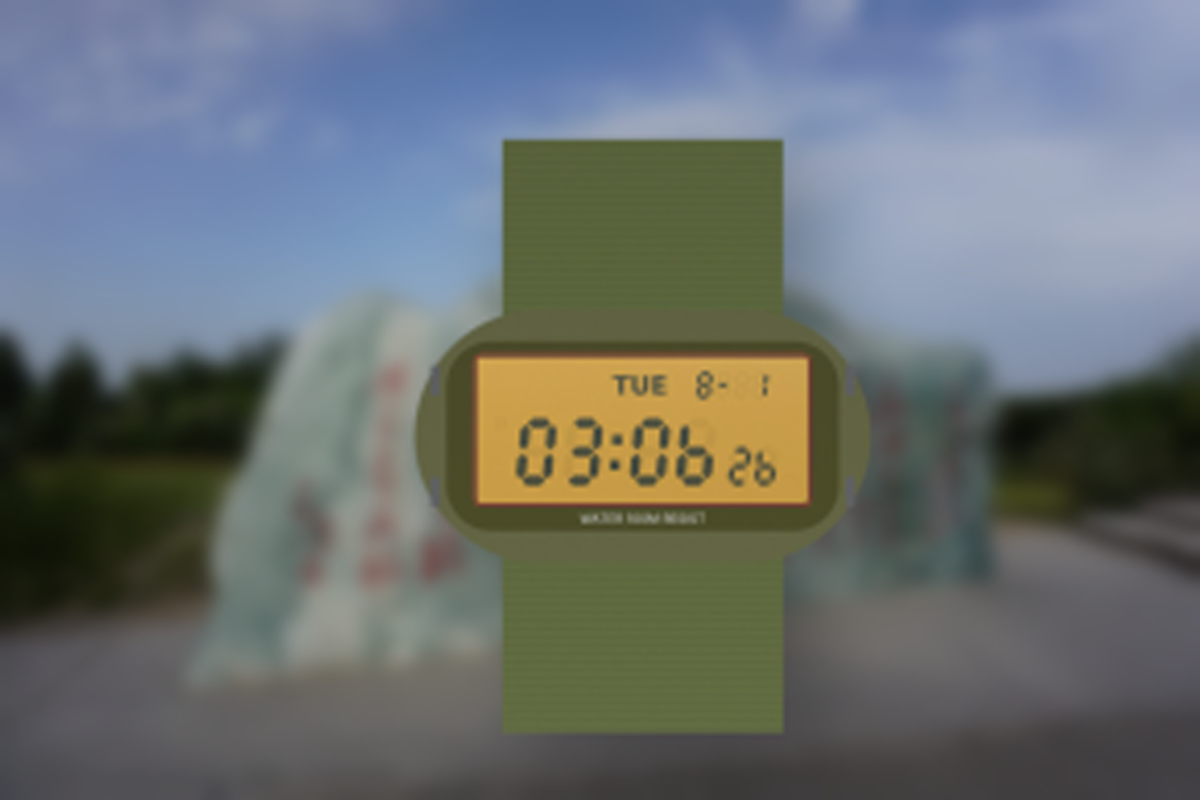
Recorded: h=3 m=6 s=26
